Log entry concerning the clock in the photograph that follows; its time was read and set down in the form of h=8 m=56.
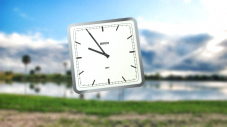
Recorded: h=9 m=55
